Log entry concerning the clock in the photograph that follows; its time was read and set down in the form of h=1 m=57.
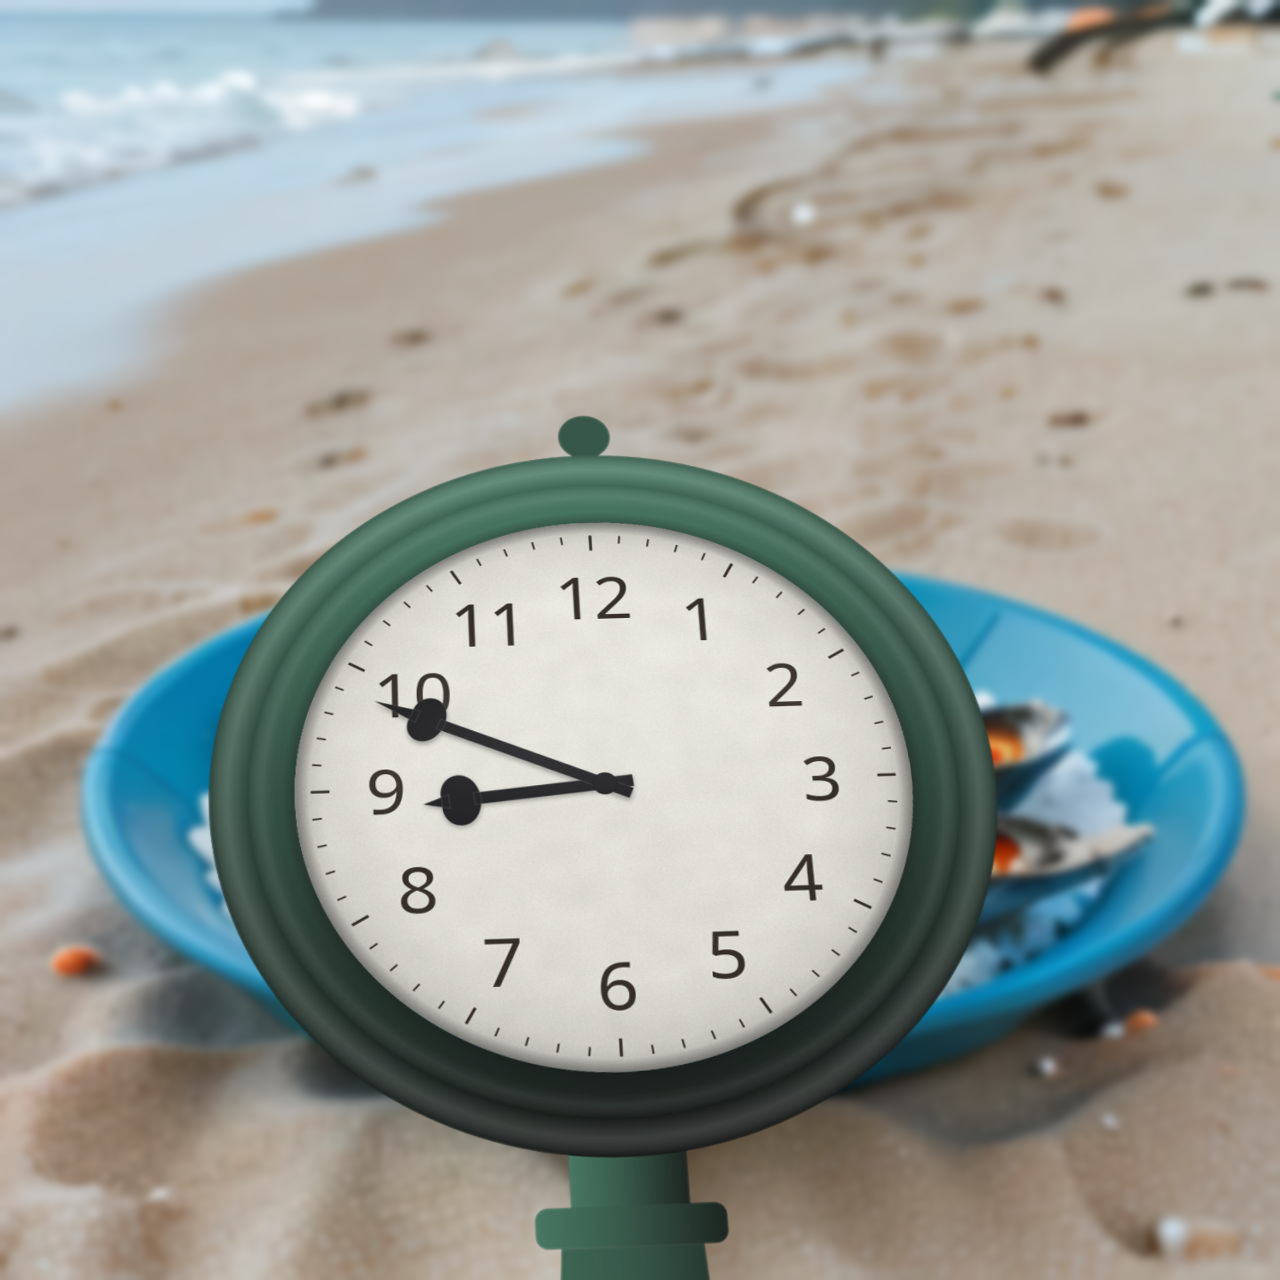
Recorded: h=8 m=49
